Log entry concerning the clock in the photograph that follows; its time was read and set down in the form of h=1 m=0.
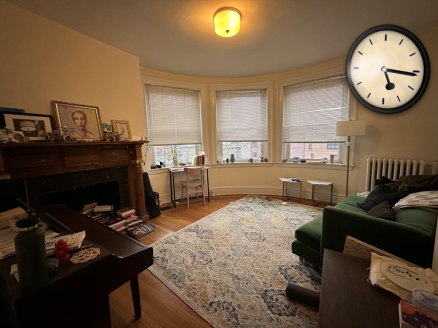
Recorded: h=5 m=16
